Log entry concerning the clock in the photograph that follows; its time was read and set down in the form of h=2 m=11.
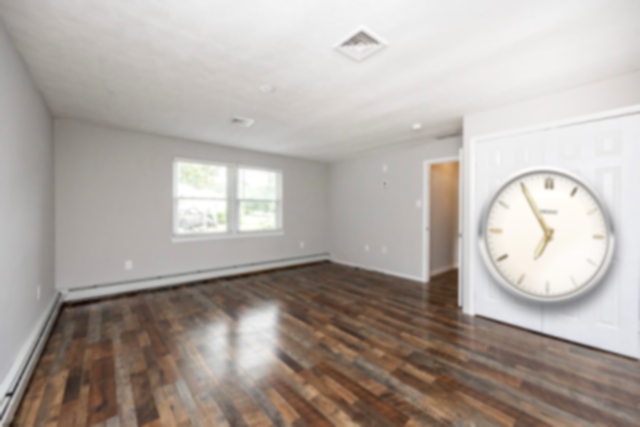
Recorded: h=6 m=55
